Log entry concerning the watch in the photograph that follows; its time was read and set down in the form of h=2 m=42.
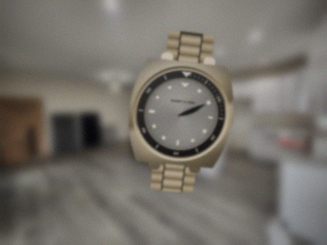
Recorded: h=2 m=10
